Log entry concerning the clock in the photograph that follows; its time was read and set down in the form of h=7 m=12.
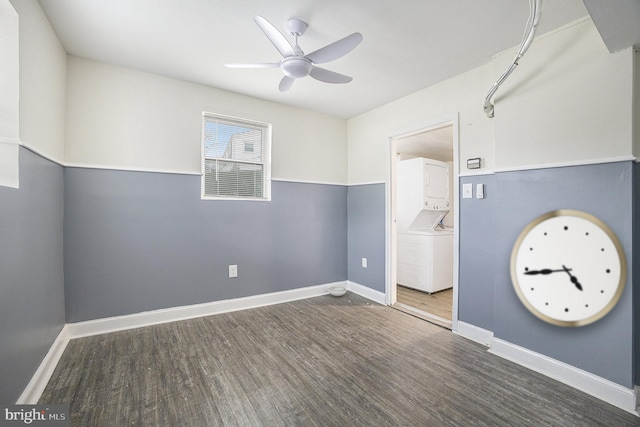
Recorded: h=4 m=44
